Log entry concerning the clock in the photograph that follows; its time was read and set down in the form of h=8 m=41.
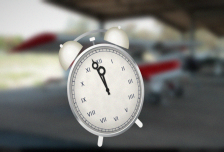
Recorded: h=11 m=58
